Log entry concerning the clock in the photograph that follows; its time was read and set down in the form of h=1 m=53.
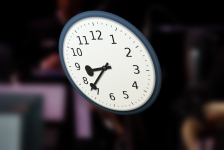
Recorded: h=8 m=37
